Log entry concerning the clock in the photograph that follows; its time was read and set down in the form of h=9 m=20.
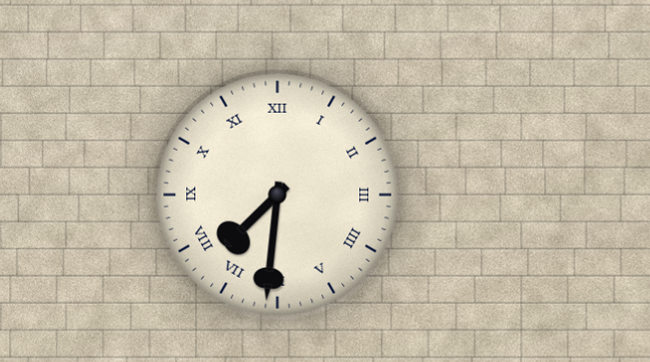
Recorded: h=7 m=31
